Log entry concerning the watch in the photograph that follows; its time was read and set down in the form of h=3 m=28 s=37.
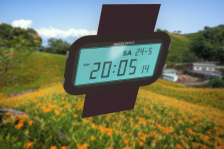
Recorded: h=20 m=5 s=14
